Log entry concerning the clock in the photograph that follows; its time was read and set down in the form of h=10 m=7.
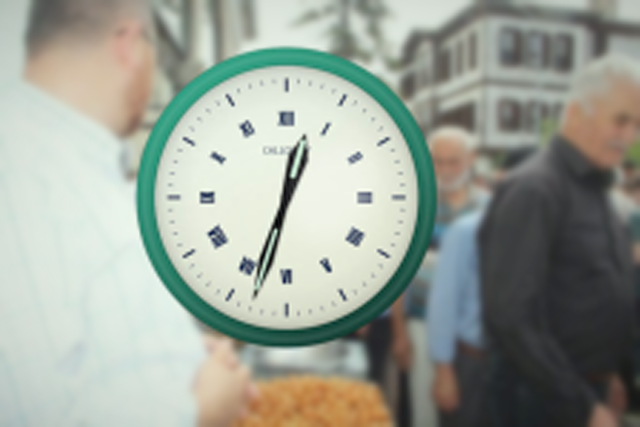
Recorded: h=12 m=33
